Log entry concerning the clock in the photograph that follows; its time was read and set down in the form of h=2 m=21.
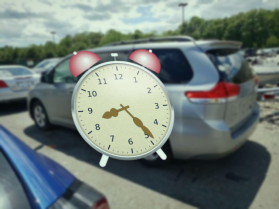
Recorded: h=8 m=24
